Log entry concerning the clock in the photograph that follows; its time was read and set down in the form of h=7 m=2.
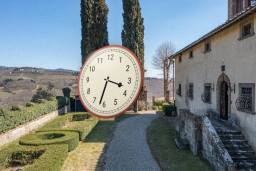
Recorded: h=3 m=32
